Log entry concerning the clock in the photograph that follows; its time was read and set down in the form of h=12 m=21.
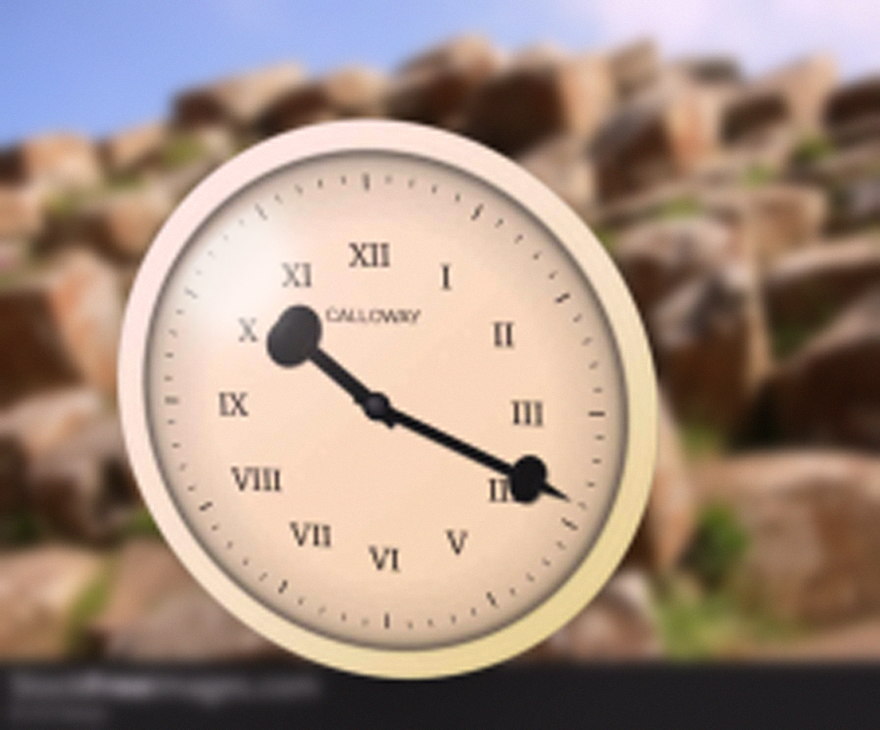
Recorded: h=10 m=19
